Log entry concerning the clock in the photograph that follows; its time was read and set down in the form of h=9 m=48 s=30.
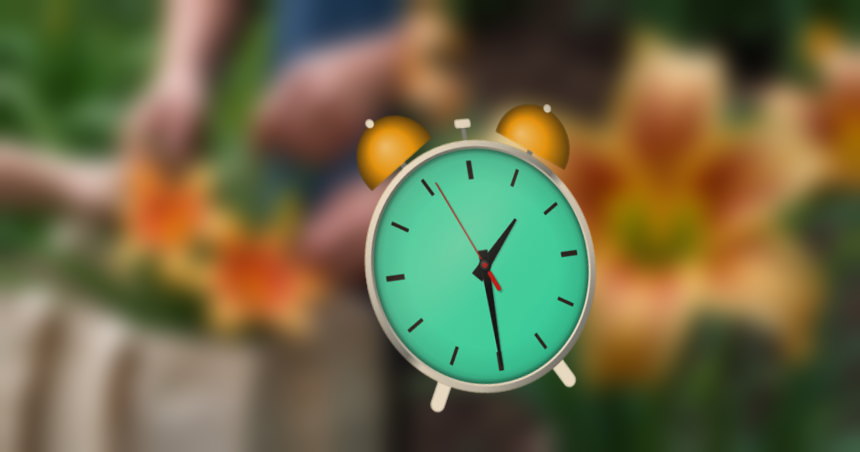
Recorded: h=1 m=29 s=56
